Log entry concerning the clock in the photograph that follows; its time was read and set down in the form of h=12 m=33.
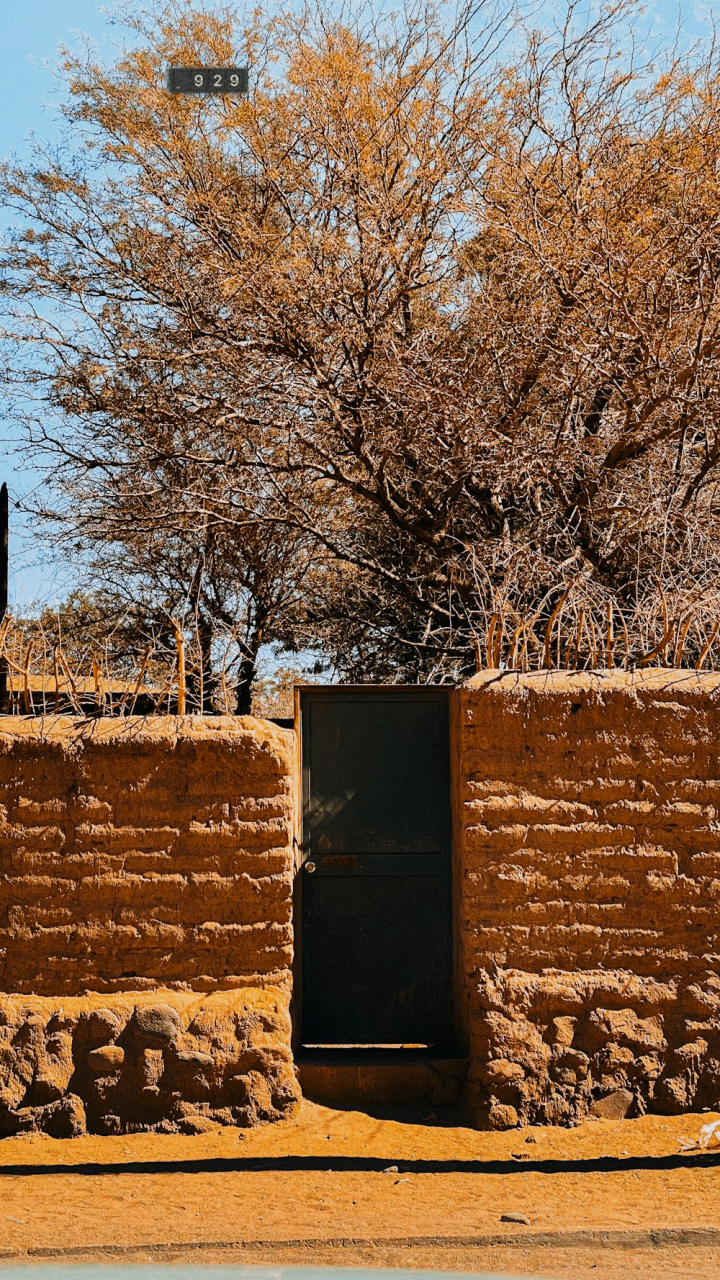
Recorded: h=9 m=29
